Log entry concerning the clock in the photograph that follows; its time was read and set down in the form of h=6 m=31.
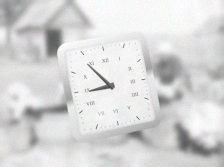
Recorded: h=8 m=54
